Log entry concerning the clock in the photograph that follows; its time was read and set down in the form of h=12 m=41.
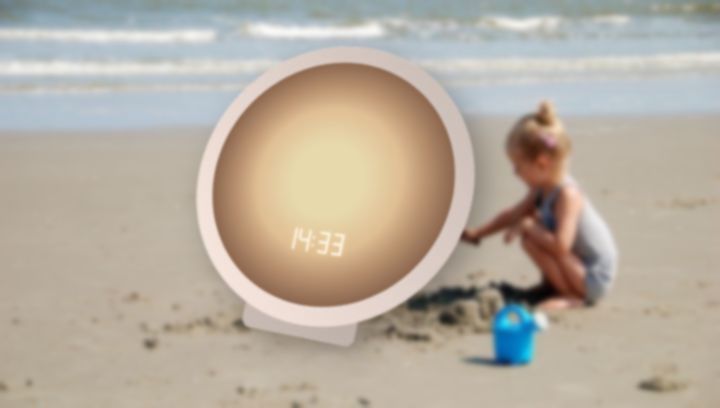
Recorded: h=14 m=33
